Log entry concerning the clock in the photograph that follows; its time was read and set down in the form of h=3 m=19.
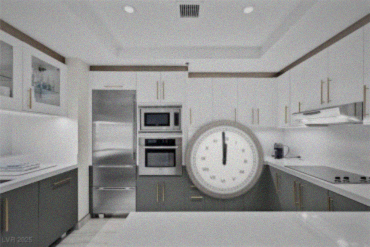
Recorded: h=11 m=59
